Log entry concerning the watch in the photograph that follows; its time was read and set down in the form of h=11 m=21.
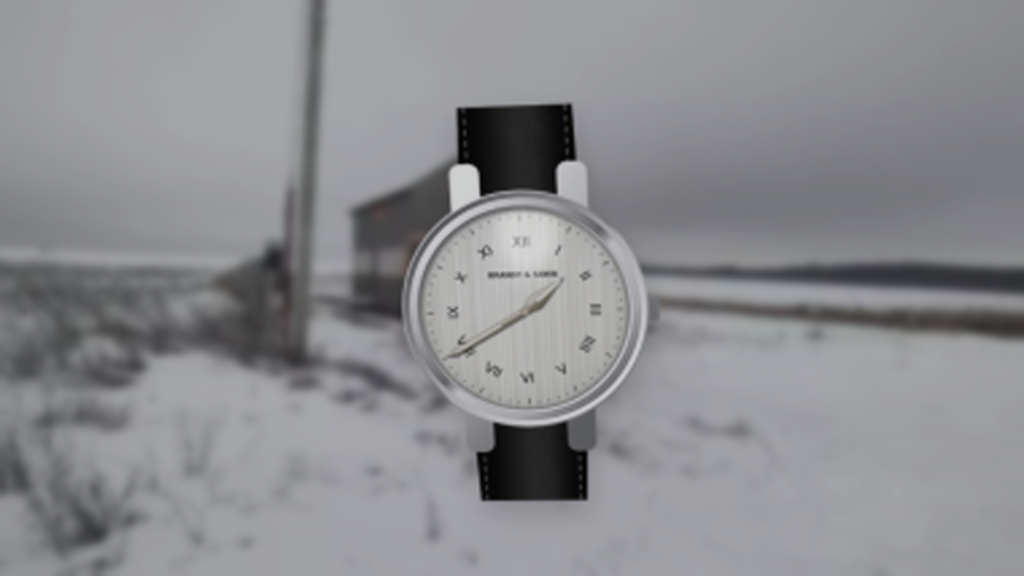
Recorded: h=1 m=40
